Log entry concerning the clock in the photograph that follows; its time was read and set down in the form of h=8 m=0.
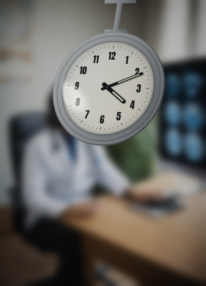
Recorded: h=4 m=11
